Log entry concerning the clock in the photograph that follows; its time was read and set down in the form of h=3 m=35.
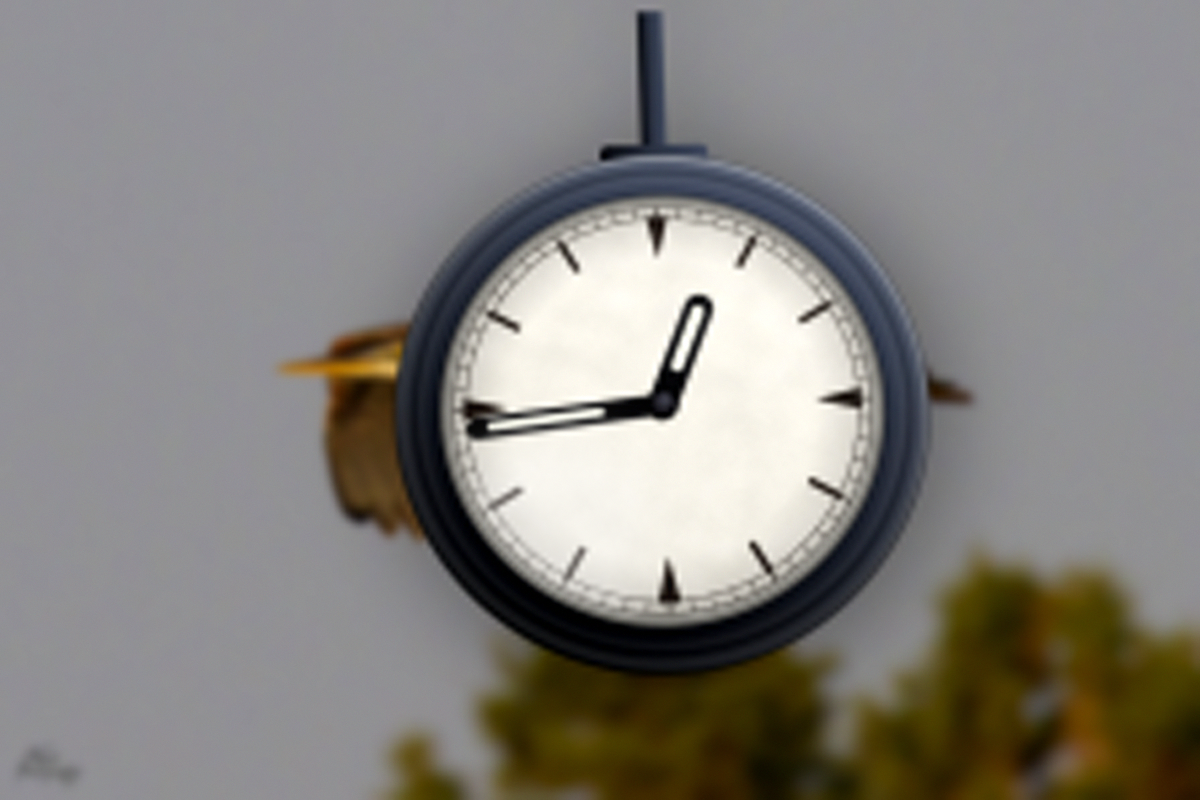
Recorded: h=12 m=44
